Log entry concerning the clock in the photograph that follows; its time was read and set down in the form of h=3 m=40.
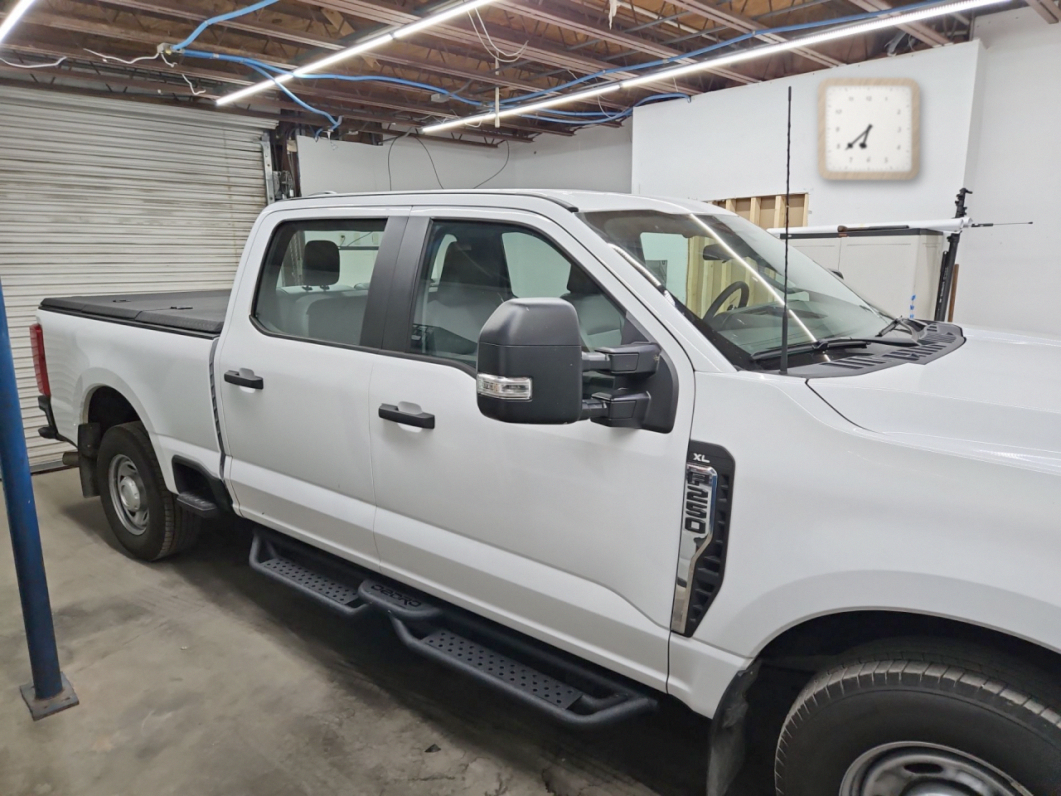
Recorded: h=6 m=38
